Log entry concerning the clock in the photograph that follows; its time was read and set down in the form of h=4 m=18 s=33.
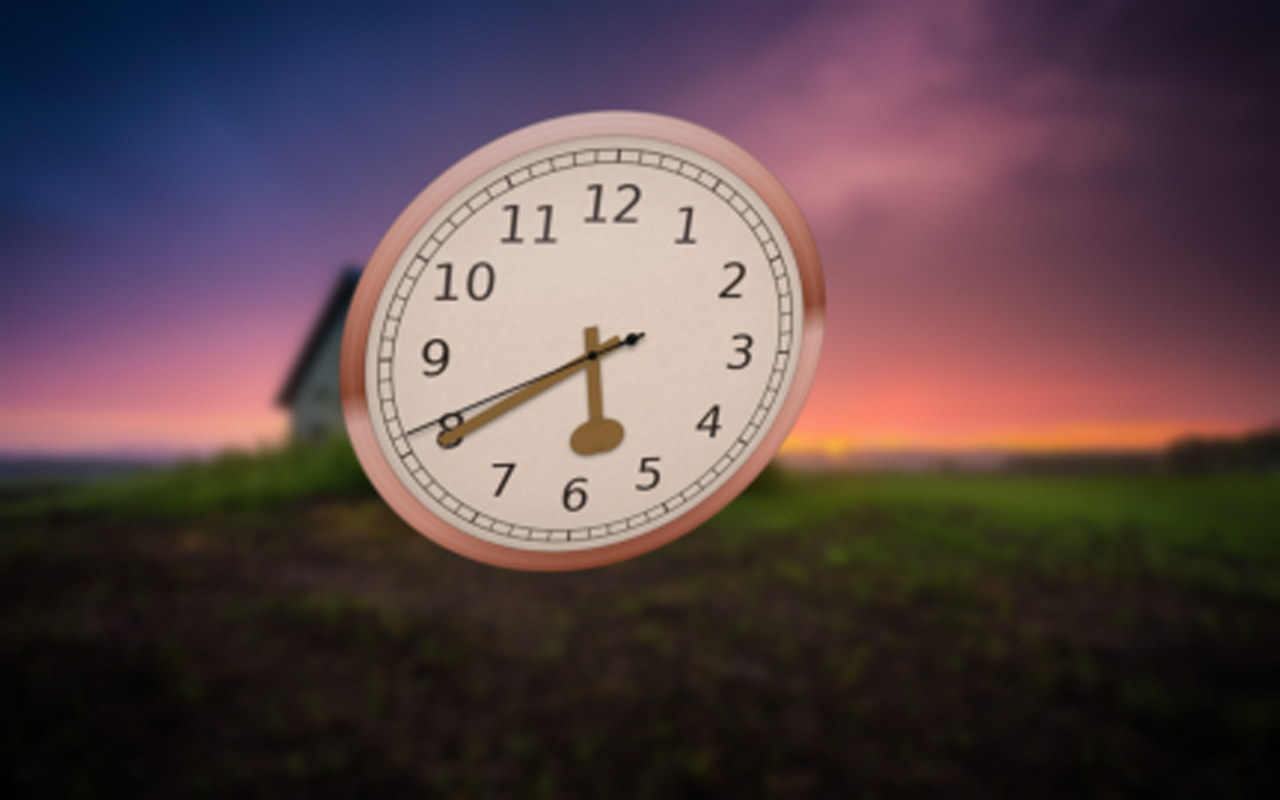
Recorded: h=5 m=39 s=41
